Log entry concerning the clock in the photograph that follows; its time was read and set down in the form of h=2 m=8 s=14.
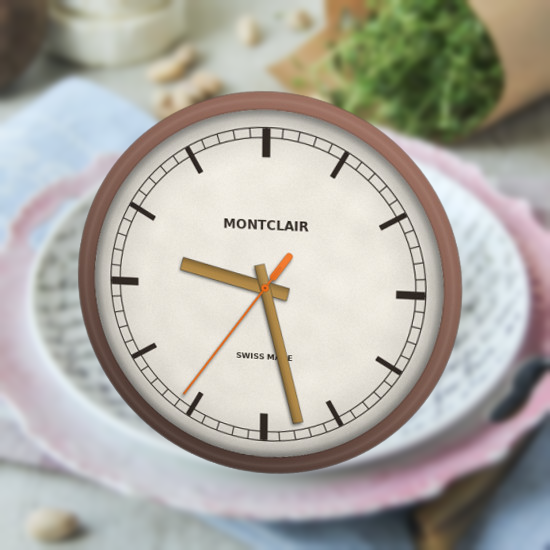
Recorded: h=9 m=27 s=36
